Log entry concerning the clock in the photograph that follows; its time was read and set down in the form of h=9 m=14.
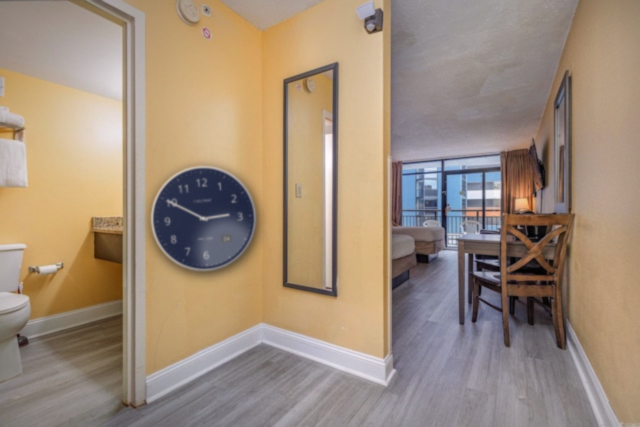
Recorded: h=2 m=50
